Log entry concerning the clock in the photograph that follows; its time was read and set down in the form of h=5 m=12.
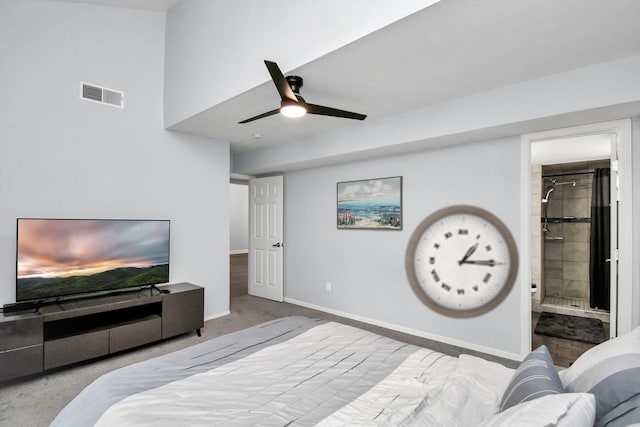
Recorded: h=1 m=15
